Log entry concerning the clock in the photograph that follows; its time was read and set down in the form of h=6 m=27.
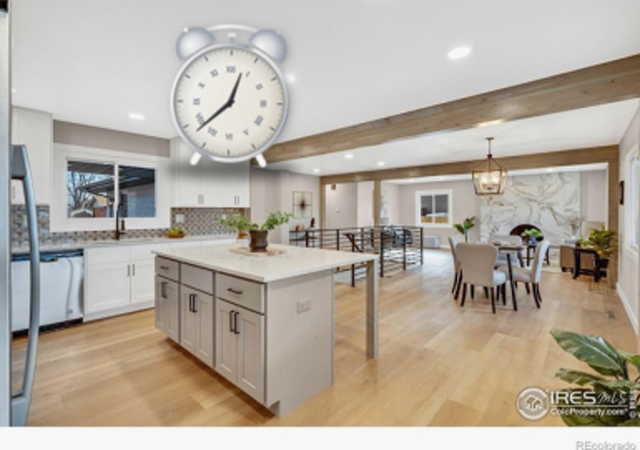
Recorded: h=12 m=38
